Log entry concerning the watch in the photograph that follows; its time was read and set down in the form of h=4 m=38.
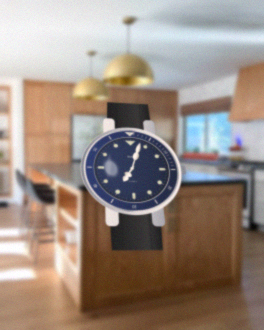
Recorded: h=7 m=3
